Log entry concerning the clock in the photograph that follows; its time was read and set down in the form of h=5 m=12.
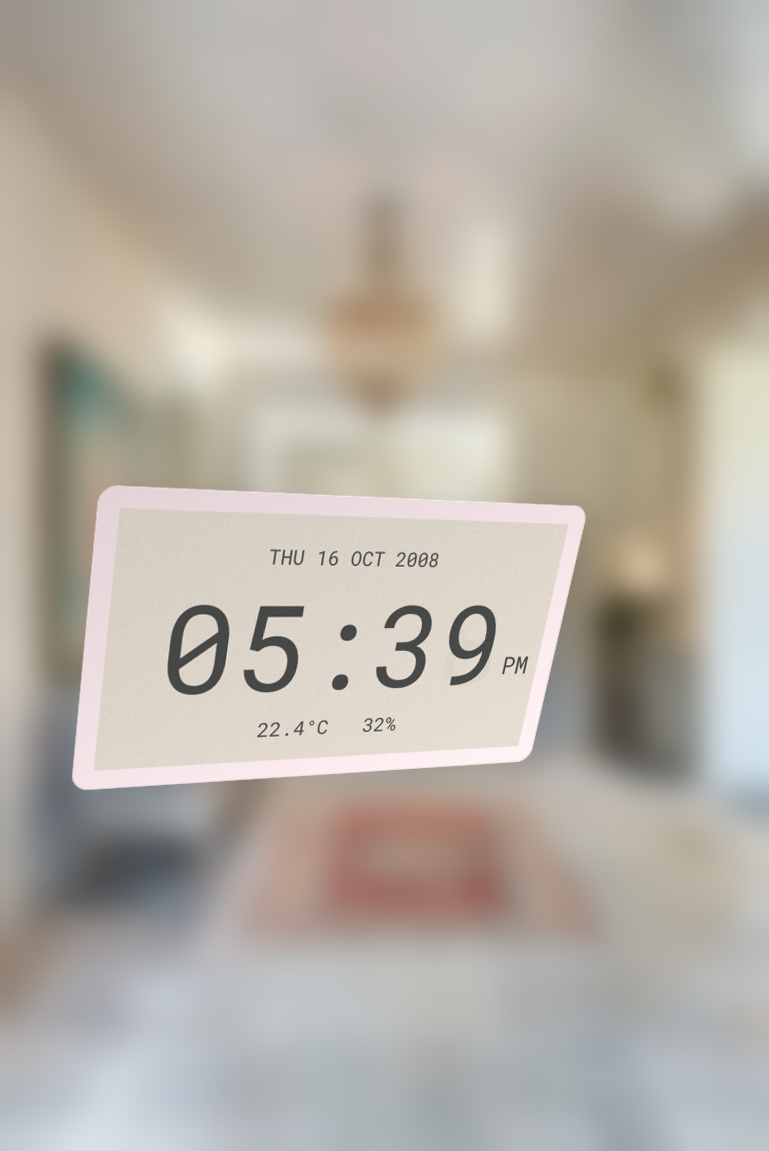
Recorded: h=5 m=39
